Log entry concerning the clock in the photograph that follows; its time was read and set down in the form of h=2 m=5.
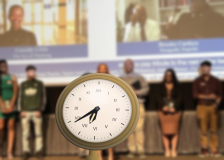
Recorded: h=6 m=39
